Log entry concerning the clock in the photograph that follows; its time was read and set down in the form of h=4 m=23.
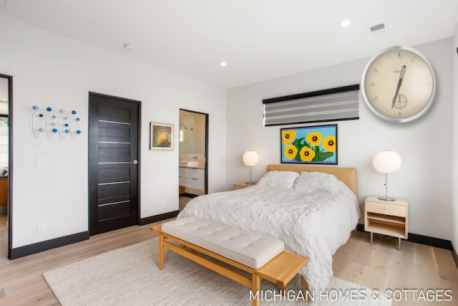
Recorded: h=12 m=33
